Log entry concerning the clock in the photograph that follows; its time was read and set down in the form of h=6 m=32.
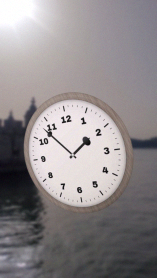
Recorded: h=1 m=53
